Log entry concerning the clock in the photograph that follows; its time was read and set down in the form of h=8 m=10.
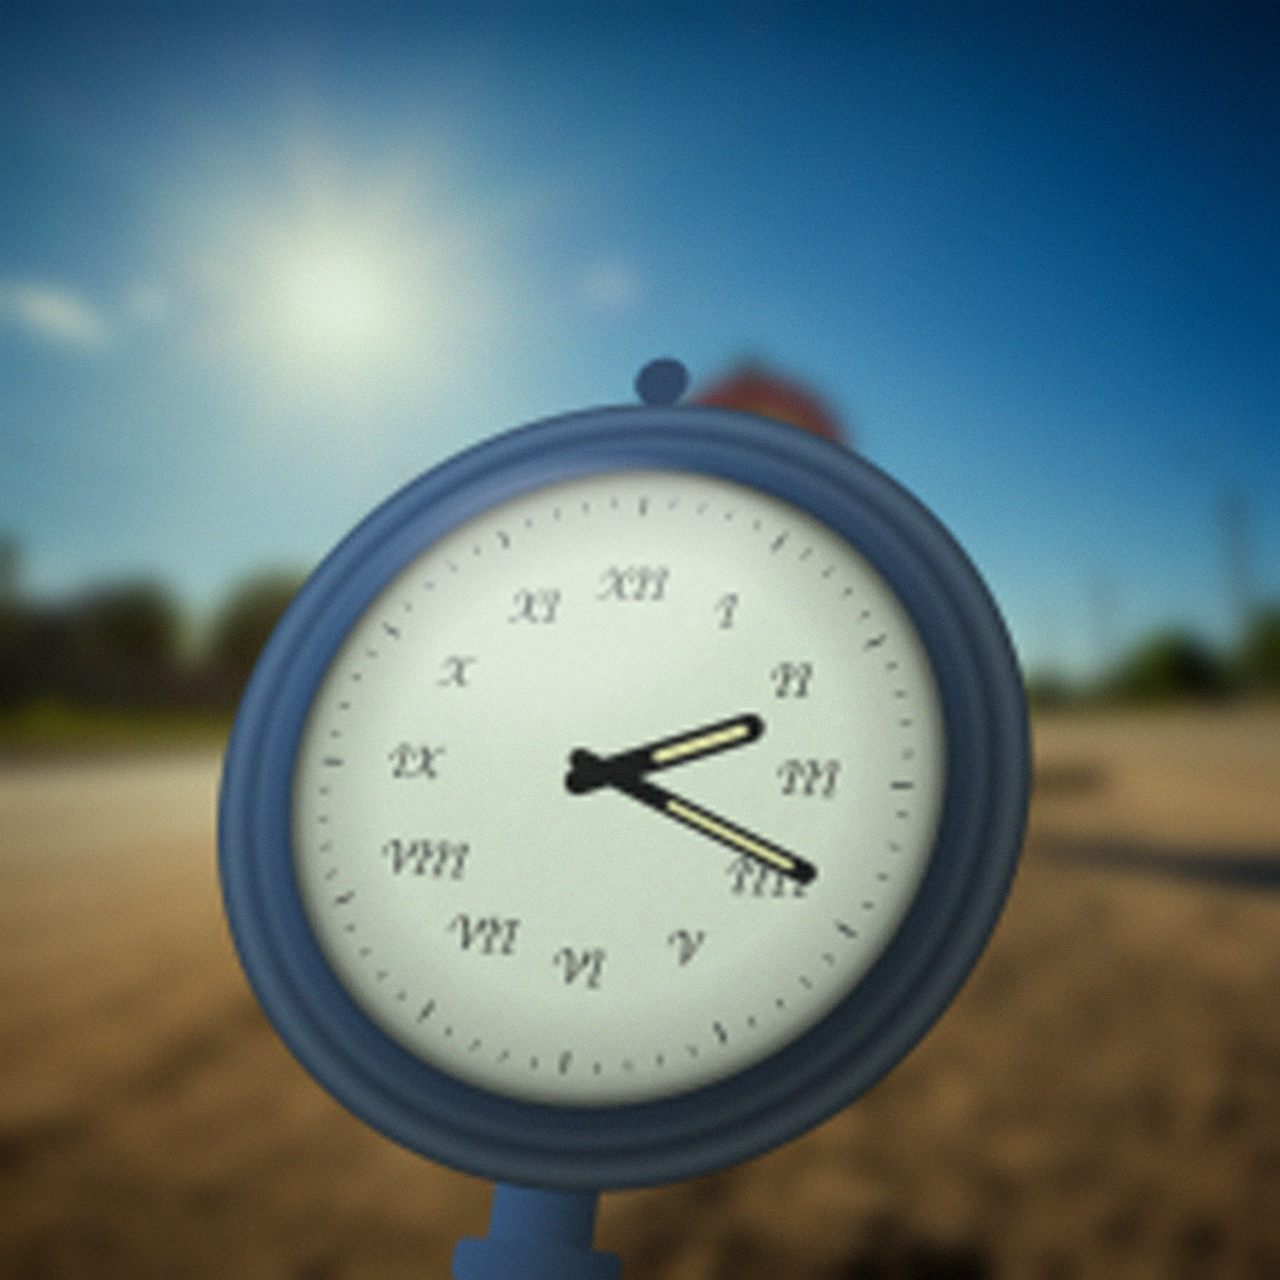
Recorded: h=2 m=19
